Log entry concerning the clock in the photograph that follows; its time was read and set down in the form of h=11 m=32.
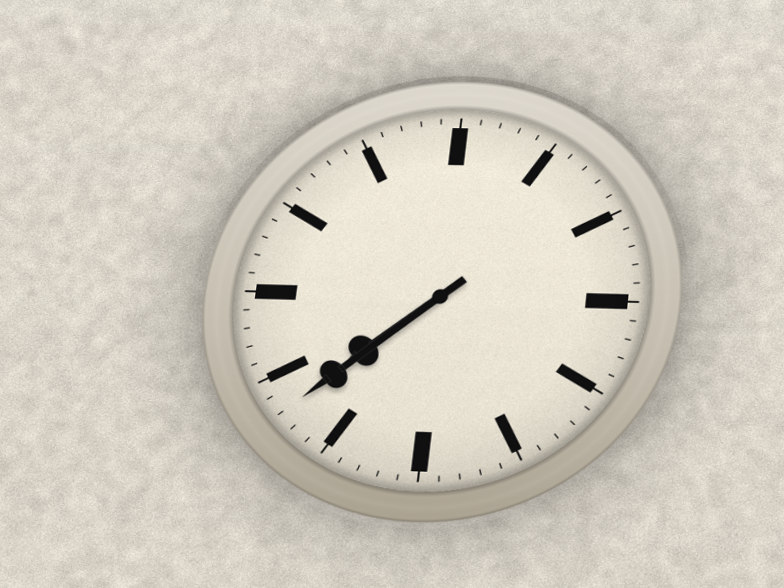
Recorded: h=7 m=38
